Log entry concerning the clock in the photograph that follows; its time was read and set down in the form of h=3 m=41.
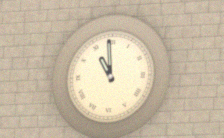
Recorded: h=10 m=59
